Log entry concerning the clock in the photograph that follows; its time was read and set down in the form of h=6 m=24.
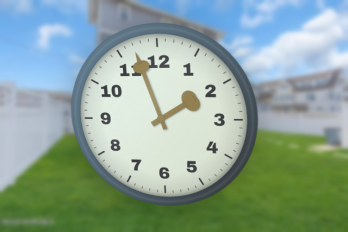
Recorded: h=1 m=57
